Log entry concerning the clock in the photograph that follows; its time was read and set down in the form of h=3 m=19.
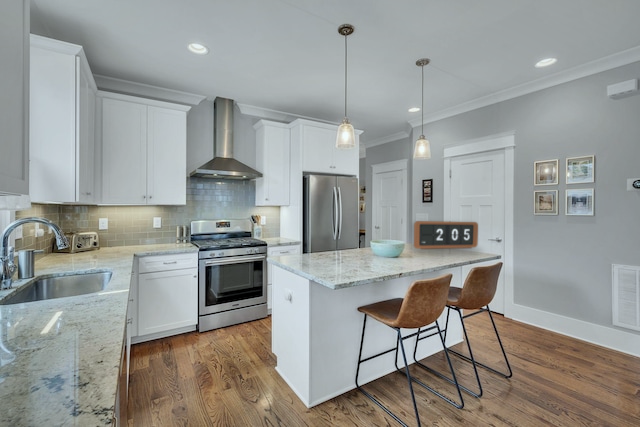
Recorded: h=2 m=5
